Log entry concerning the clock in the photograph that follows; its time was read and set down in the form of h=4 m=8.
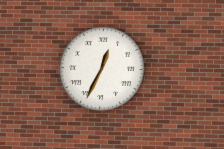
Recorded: h=12 m=34
